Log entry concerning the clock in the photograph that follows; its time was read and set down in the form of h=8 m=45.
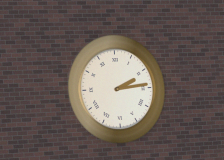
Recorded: h=2 m=14
